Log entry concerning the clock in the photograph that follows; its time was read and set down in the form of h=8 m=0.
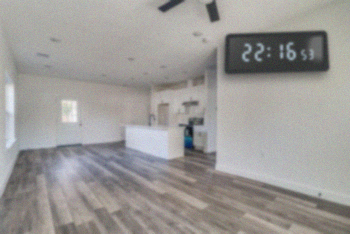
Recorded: h=22 m=16
